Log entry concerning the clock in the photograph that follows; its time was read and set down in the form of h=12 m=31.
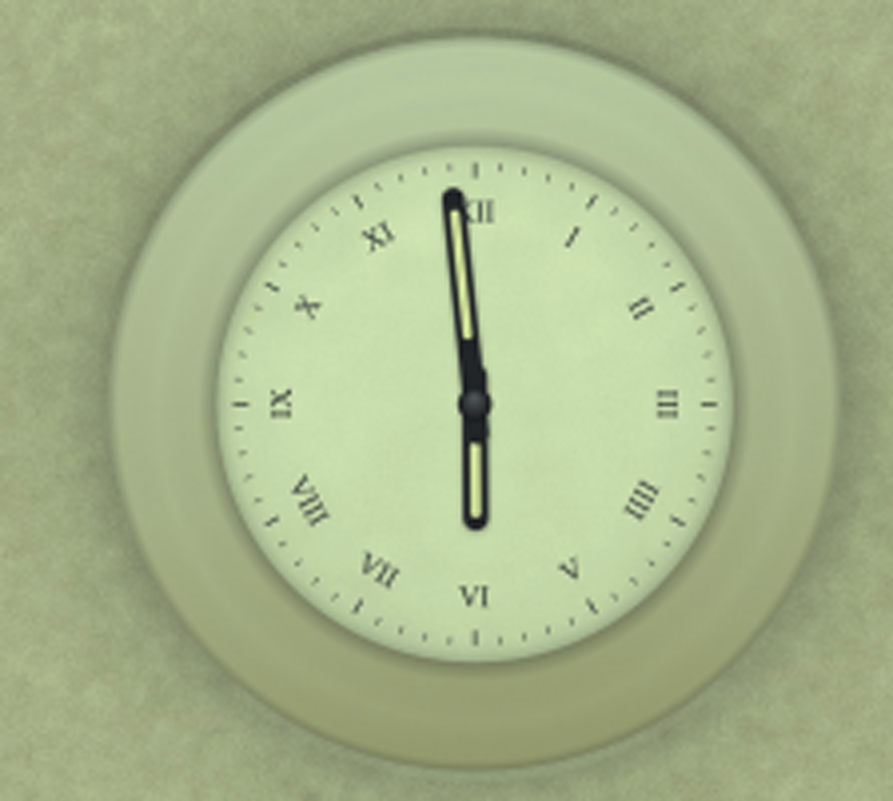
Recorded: h=5 m=59
